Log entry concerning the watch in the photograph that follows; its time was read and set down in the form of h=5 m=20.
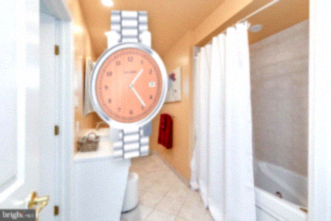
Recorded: h=1 m=24
